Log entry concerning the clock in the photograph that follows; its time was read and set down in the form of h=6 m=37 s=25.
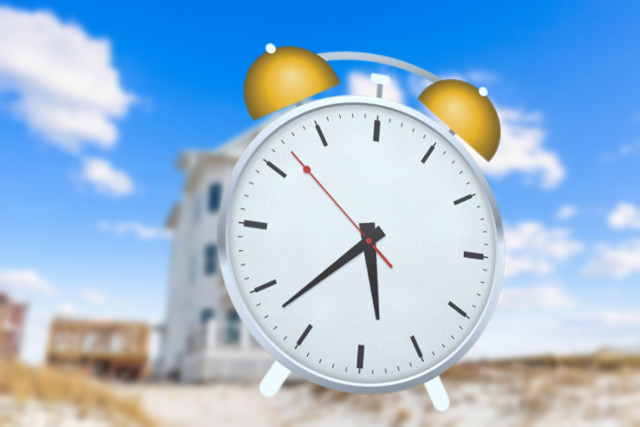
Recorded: h=5 m=37 s=52
